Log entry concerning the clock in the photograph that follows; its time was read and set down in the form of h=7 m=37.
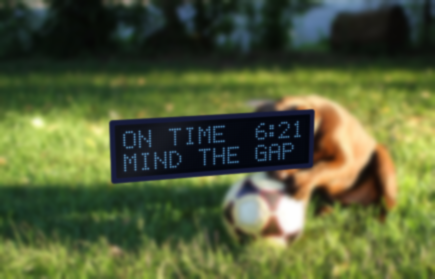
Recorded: h=6 m=21
